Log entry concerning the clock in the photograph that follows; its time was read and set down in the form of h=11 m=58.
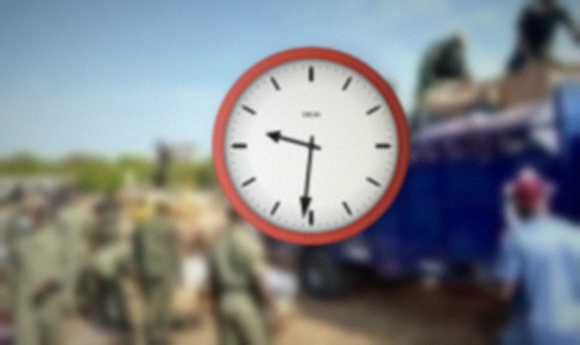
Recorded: h=9 m=31
